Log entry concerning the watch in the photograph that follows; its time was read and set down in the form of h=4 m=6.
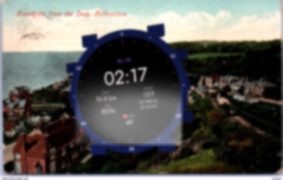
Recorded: h=2 m=17
